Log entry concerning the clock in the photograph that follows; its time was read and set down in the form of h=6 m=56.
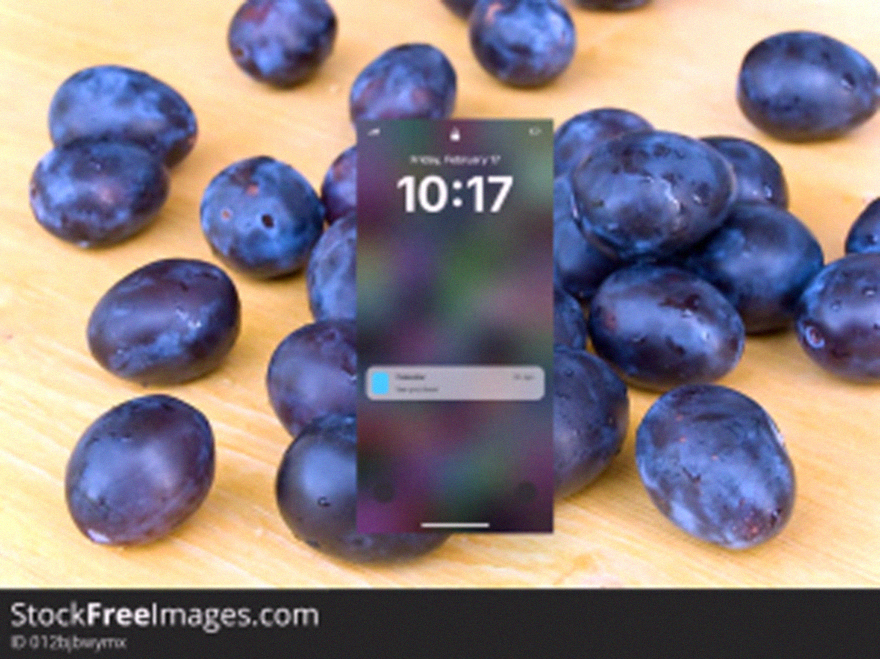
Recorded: h=10 m=17
